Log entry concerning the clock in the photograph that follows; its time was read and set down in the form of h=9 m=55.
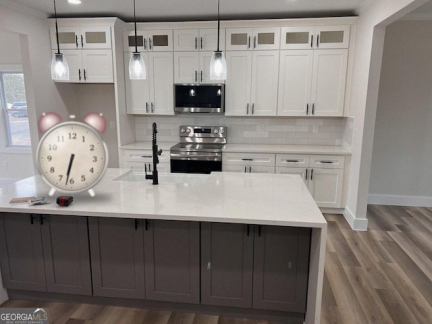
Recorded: h=6 m=32
